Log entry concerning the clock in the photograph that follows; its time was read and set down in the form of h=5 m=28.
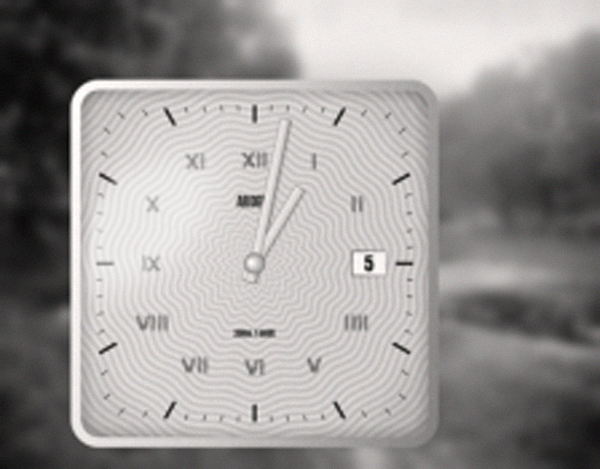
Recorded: h=1 m=2
